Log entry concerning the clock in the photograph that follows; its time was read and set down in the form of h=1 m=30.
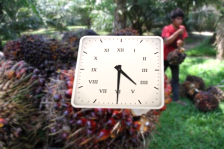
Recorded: h=4 m=30
